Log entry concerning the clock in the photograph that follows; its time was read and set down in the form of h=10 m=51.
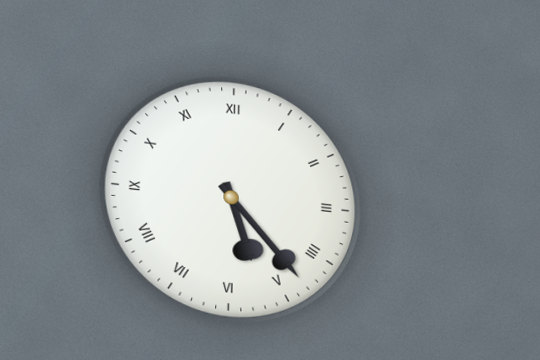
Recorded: h=5 m=23
